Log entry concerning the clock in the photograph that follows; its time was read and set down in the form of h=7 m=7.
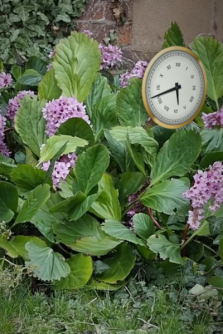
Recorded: h=5 m=42
